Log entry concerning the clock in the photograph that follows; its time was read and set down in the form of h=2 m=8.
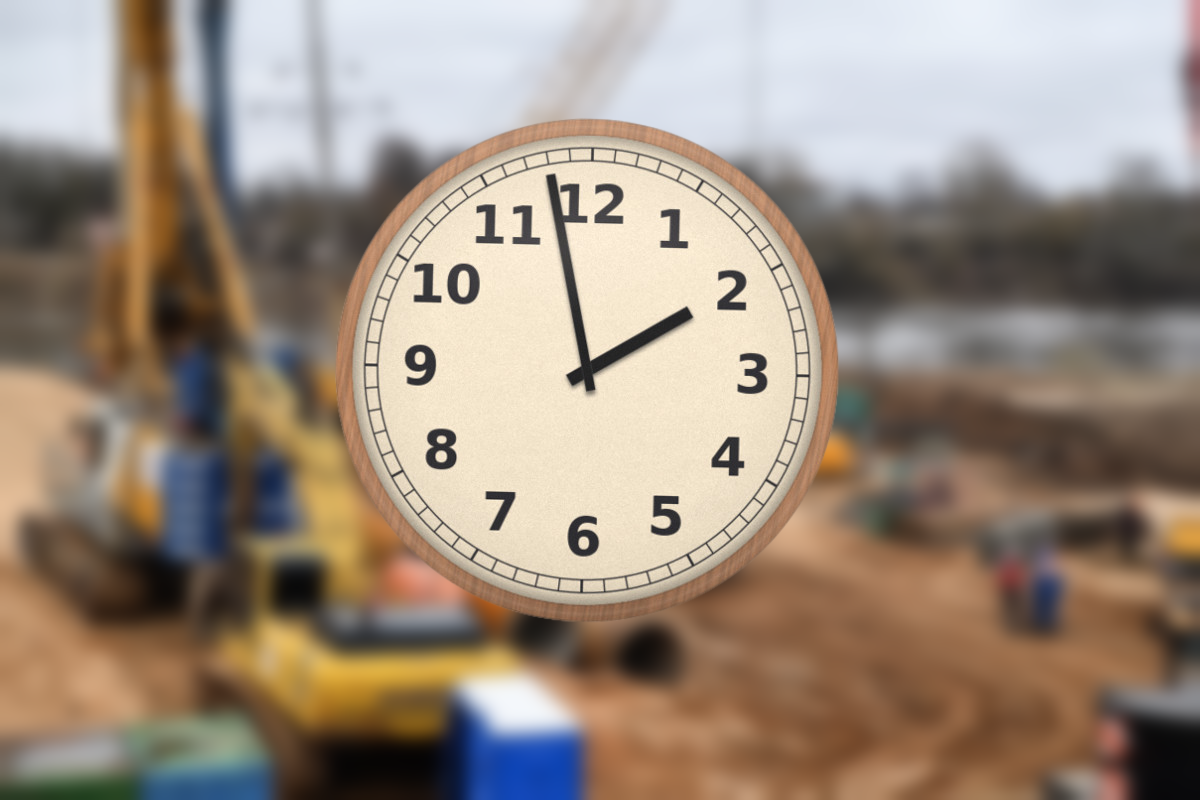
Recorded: h=1 m=58
